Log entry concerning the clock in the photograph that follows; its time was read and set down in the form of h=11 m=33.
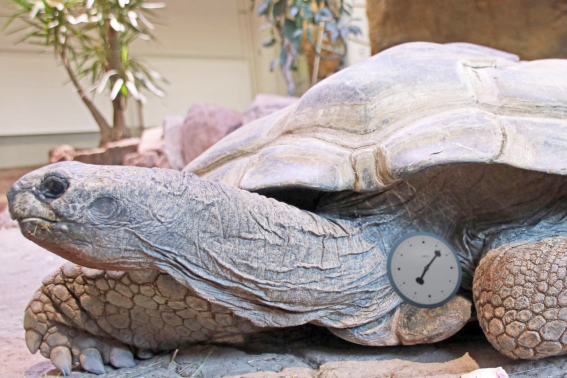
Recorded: h=7 m=7
